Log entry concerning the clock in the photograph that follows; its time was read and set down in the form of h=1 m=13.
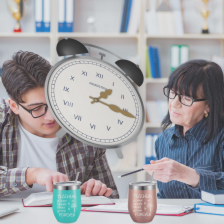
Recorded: h=1 m=16
